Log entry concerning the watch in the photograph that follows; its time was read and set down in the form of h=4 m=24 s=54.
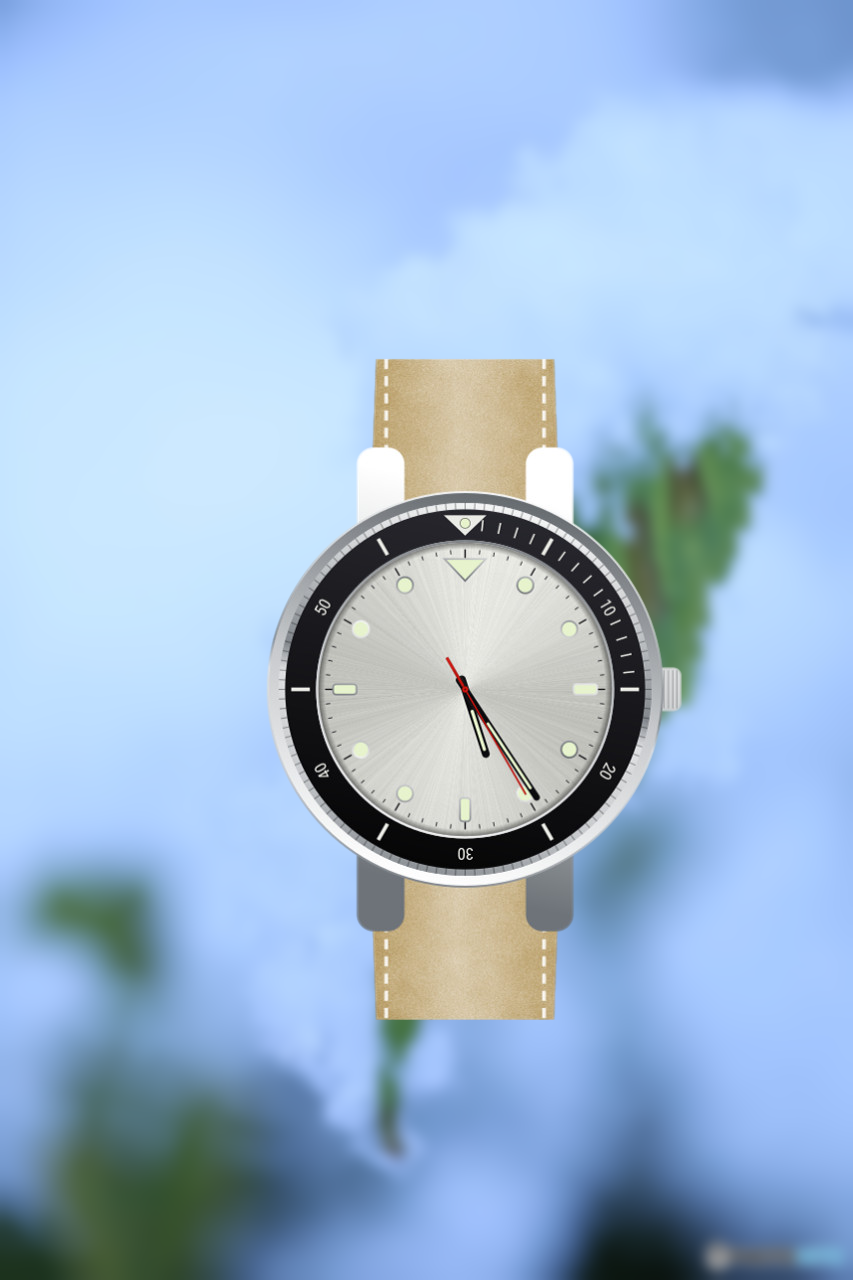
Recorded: h=5 m=24 s=25
